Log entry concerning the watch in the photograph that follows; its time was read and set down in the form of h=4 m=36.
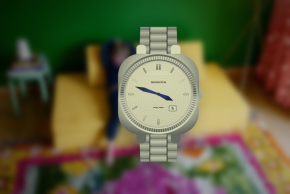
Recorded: h=3 m=48
